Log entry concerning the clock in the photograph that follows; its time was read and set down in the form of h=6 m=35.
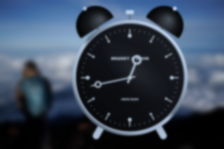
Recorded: h=12 m=43
